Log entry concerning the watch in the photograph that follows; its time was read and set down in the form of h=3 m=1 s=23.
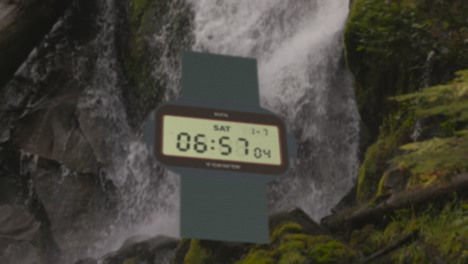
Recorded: h=6 m=57 s=4
